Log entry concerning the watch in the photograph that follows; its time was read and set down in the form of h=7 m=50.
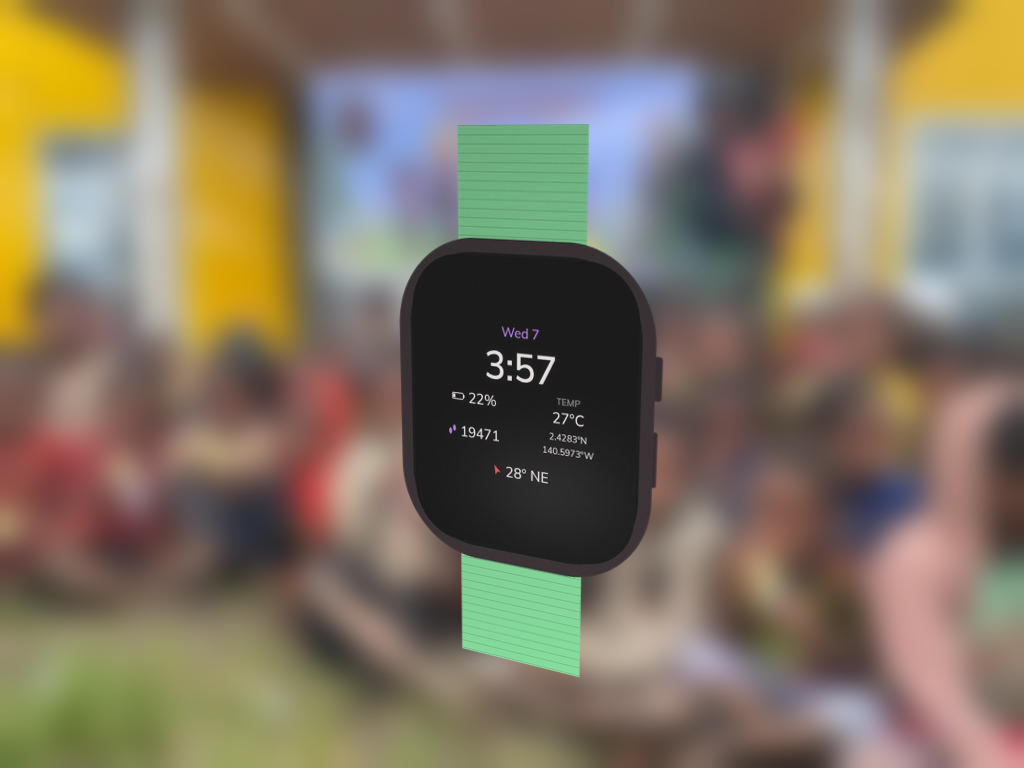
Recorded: h=3 m=57
